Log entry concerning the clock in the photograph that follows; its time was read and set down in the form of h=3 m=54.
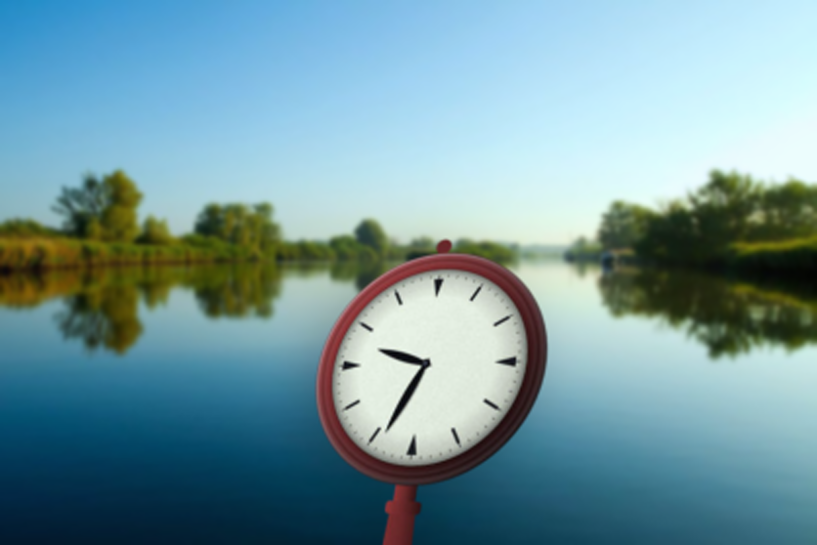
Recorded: h=9 m=34
